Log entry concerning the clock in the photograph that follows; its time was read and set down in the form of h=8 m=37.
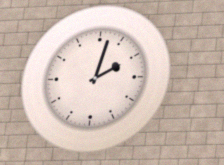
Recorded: h=2 m=2
